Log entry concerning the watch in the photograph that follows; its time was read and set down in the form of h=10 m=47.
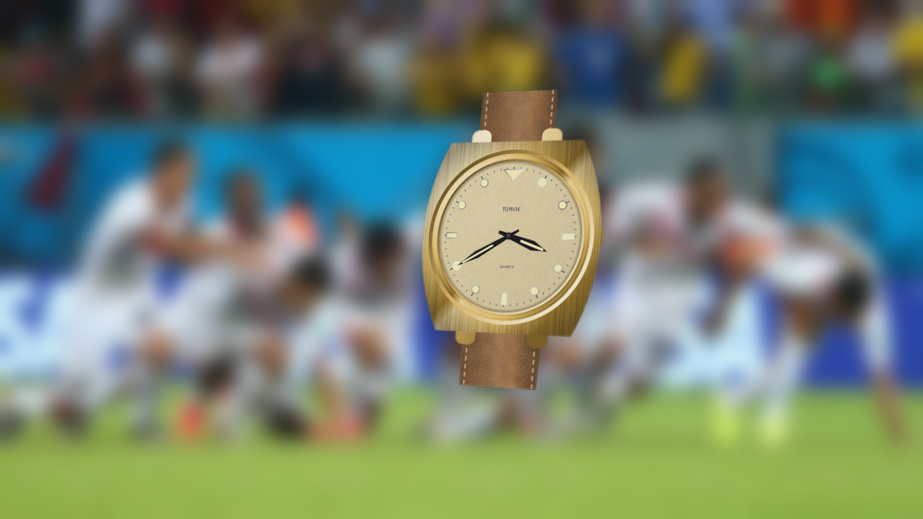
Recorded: h=3 m=40
